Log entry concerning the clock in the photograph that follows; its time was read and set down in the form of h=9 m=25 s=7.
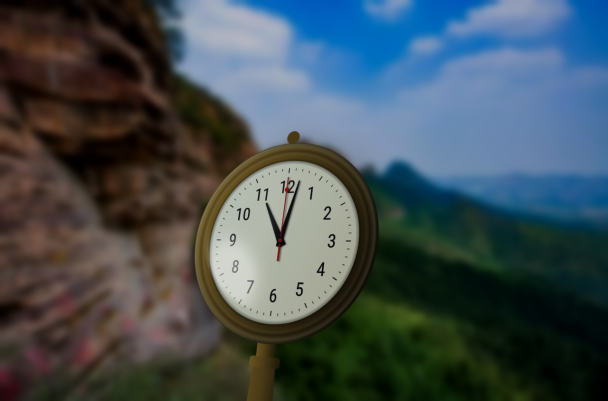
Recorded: h=11 m=2 s=0
